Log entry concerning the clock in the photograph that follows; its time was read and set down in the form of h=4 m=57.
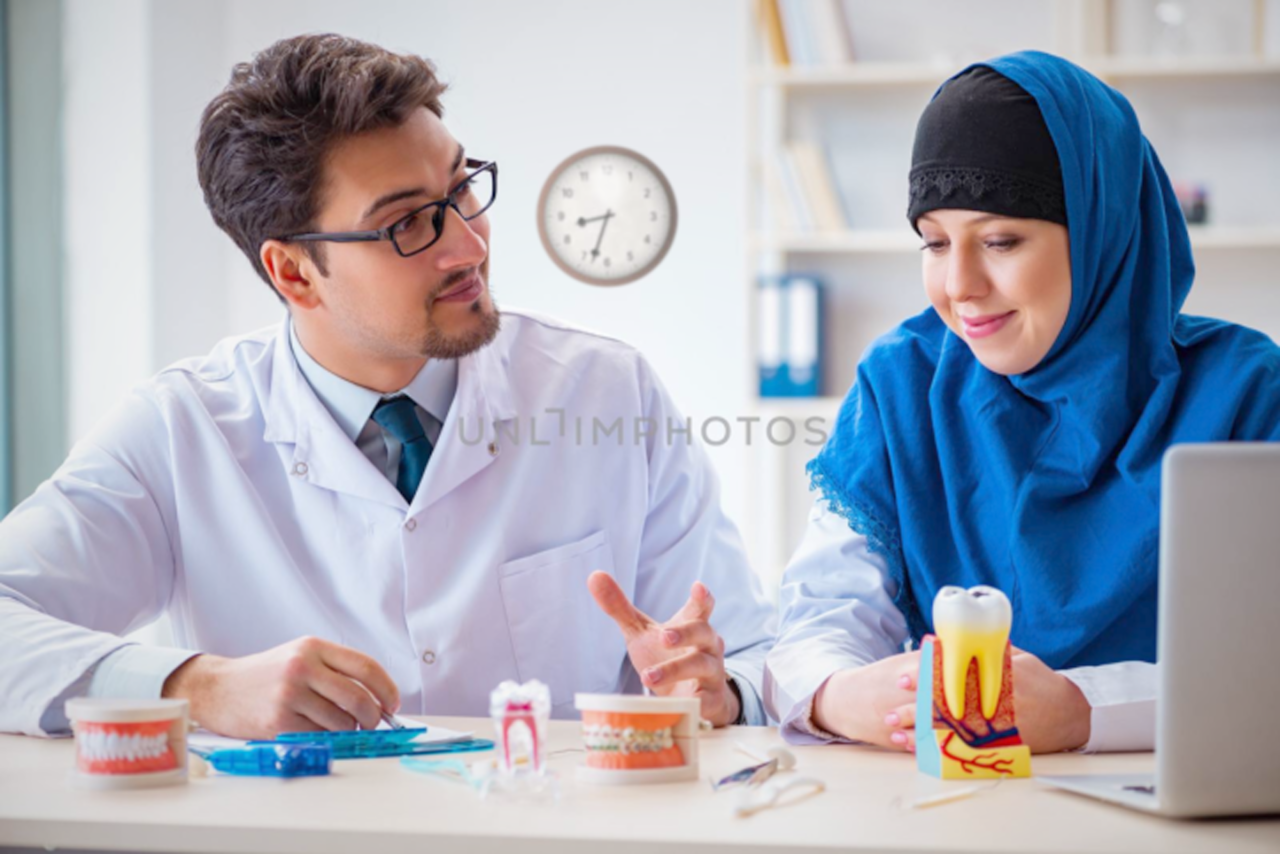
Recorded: h=8 m=33
